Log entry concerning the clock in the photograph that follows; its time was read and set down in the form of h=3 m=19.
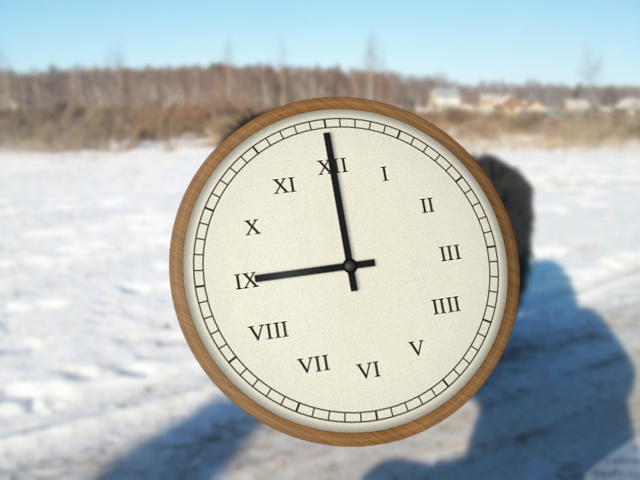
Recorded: h=9 m=0
